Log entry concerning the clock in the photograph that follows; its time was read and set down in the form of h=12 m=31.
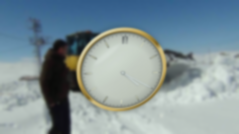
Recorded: h=4 m=20
